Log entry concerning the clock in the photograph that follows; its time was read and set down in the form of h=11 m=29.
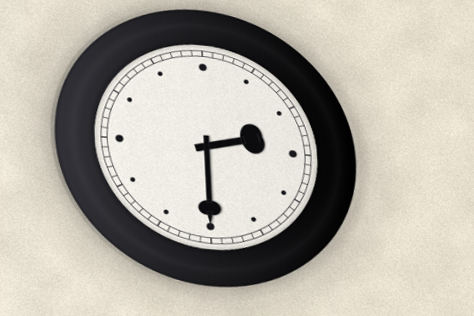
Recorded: h=2 m=30
